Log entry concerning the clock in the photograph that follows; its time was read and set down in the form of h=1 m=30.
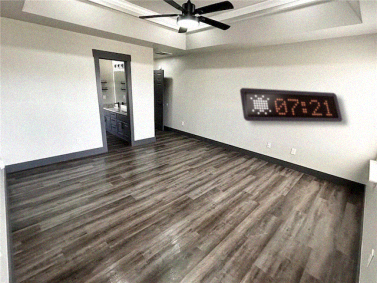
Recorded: h=7 m=21
